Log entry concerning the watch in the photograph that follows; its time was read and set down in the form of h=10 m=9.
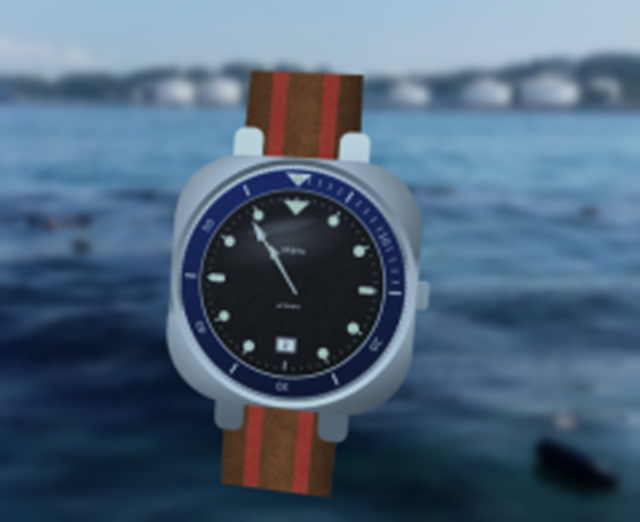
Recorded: h=10 m=54
